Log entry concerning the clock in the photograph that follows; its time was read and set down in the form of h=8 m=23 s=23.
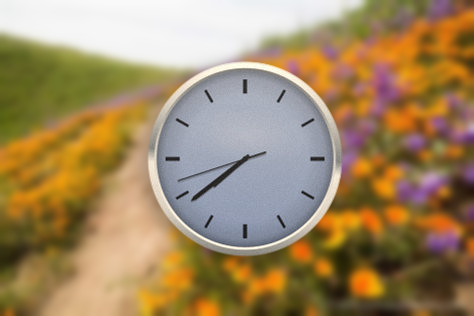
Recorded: h=7 m=38 s=42
